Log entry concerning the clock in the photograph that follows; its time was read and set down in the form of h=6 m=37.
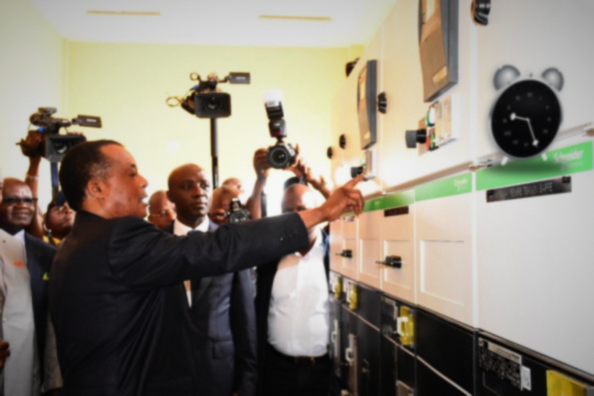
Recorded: h=9 m=26
